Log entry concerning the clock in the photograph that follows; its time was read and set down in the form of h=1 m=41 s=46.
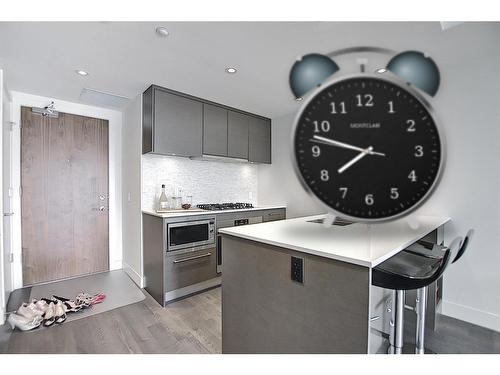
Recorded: h=7 m=47 s=47
